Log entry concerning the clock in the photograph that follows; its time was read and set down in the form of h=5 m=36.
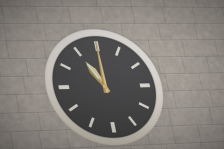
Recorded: h=11 m=0
